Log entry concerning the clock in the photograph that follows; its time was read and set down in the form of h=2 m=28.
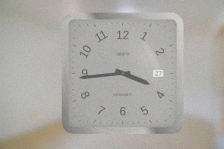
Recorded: h=3 m=44
